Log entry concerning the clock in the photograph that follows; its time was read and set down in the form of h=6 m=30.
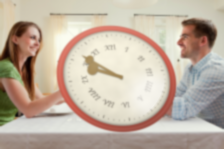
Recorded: h=9 m=52
